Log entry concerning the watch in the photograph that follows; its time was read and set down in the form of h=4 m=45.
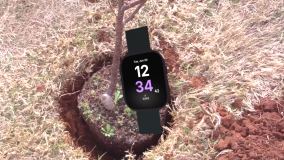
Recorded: h=12 m=34
